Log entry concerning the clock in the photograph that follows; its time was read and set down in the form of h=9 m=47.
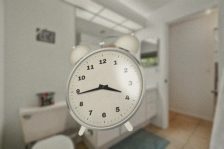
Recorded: h=3 m=44
